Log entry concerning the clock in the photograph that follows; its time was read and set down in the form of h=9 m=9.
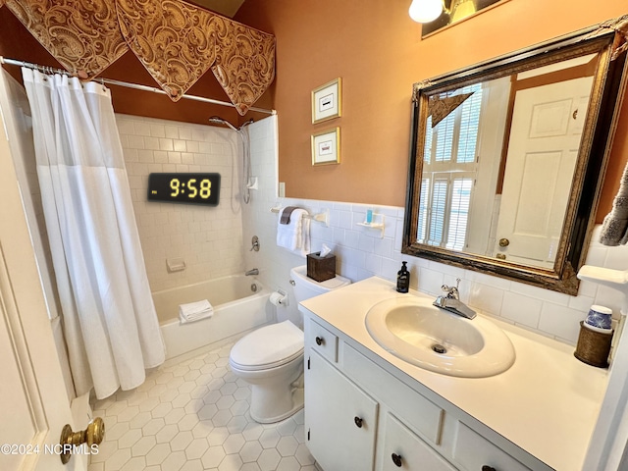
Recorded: h=9 m=58
